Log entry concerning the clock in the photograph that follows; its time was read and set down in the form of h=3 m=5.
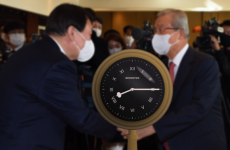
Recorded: h=8 m=15
